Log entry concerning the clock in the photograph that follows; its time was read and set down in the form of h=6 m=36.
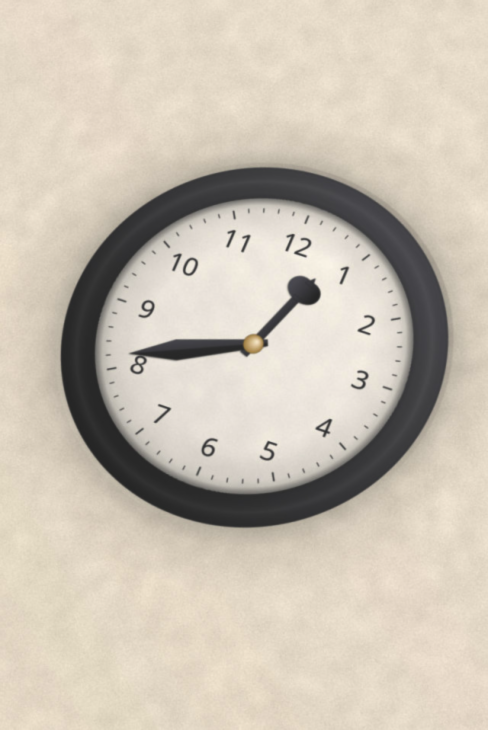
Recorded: h=12 m=41
